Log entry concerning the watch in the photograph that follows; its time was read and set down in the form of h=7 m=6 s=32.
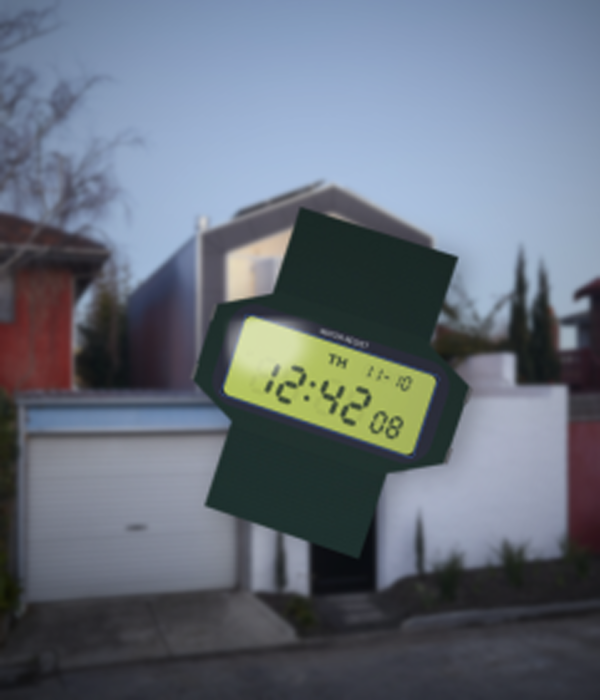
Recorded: h=12 m=42 s=8
